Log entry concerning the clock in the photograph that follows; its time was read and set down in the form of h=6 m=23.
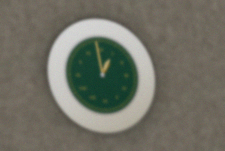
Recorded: h=12 m=59
